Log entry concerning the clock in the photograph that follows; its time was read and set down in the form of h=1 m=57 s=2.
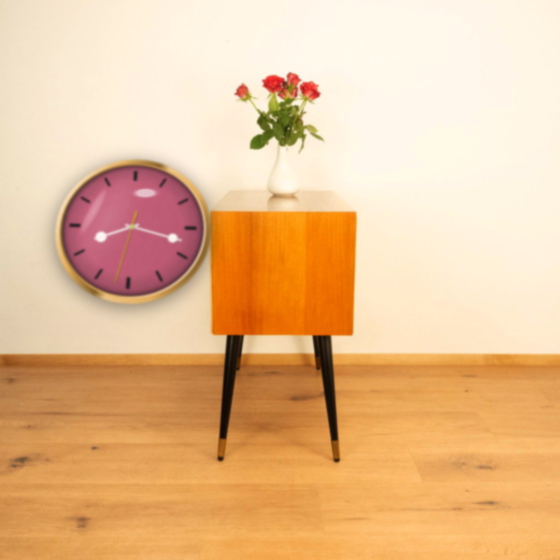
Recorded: h=8 m=17 s=32
